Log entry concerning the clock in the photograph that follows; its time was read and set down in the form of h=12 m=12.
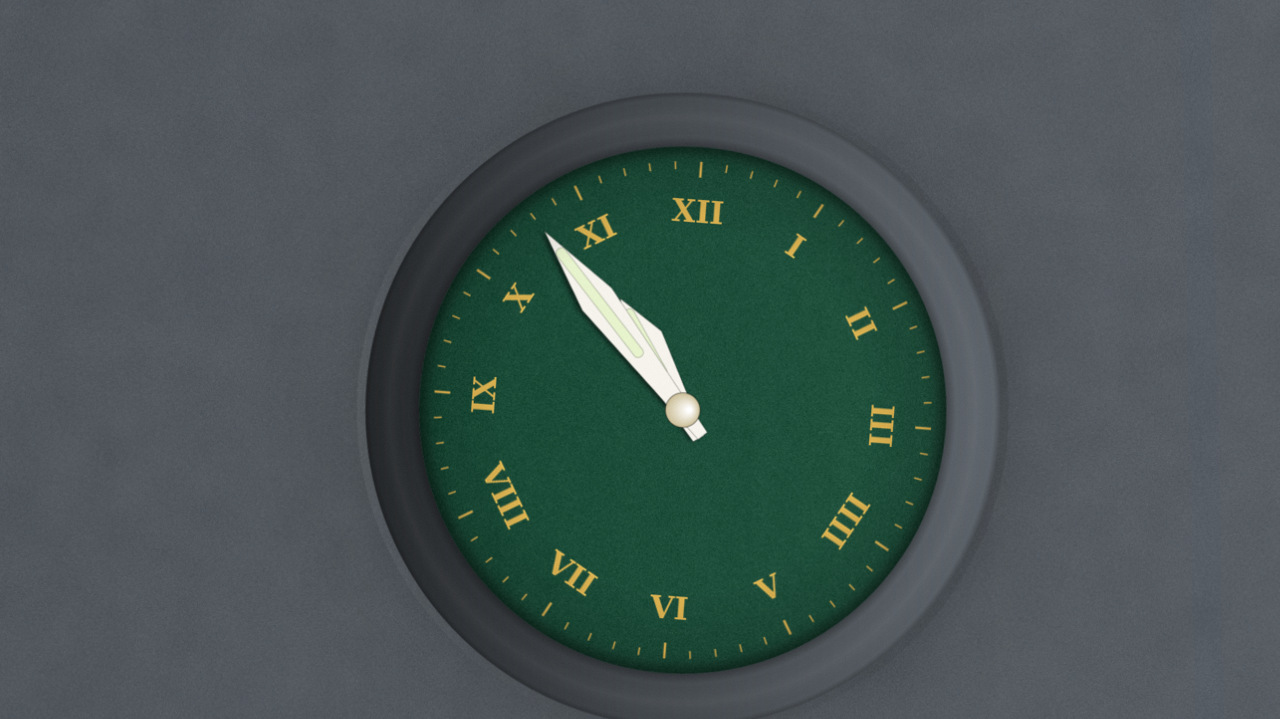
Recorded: h=10 m=53
